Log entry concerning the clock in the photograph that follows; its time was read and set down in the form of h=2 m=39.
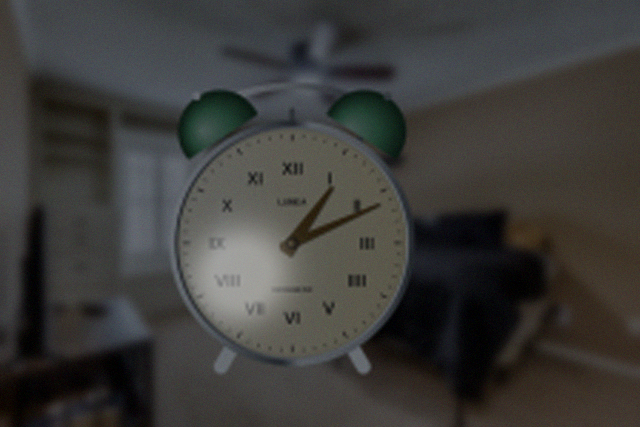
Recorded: h=1 m=11
